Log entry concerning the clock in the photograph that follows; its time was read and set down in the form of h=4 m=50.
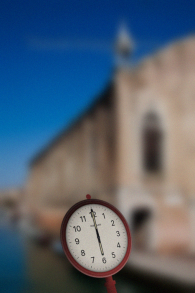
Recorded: h=6 m=0
